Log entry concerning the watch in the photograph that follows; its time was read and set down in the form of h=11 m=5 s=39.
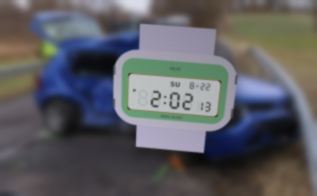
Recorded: h=2 m=2 s=13
